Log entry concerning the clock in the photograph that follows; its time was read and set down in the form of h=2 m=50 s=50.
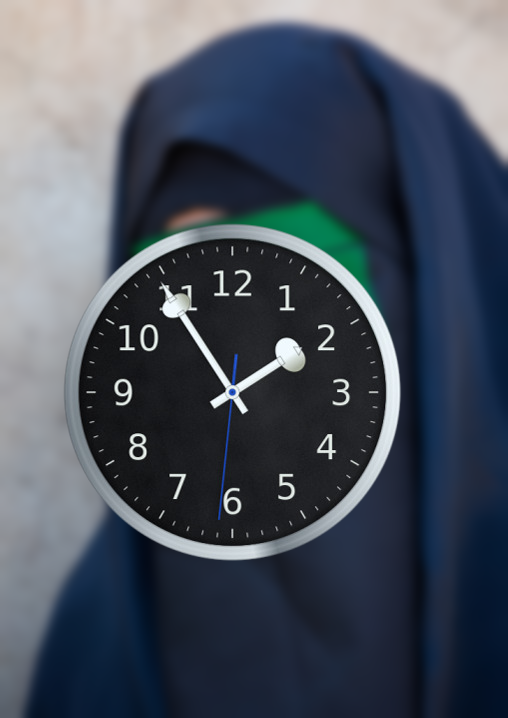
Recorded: h=1 m=54 s=31
